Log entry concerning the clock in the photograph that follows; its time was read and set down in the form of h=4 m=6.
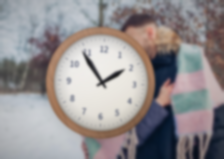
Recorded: h=1 m=54
